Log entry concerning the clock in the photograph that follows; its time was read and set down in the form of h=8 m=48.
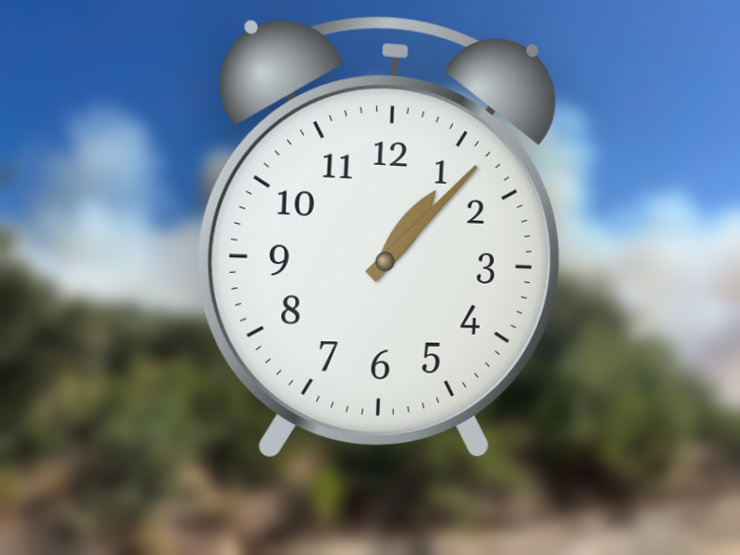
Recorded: h=1 m=7
